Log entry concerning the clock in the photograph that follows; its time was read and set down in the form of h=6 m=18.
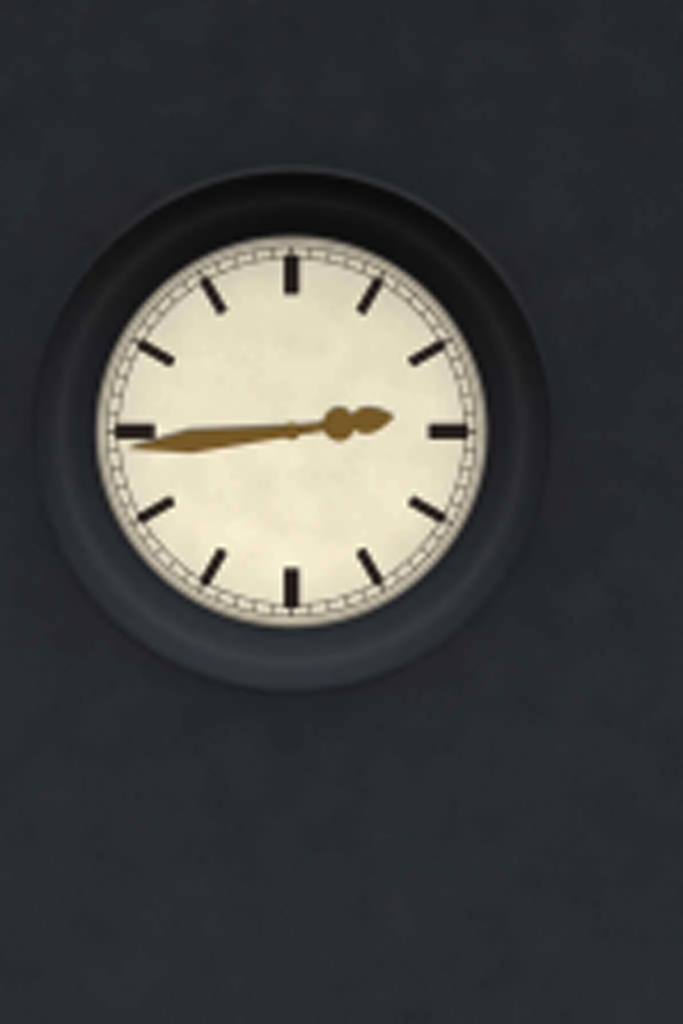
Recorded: h=2 m=44
